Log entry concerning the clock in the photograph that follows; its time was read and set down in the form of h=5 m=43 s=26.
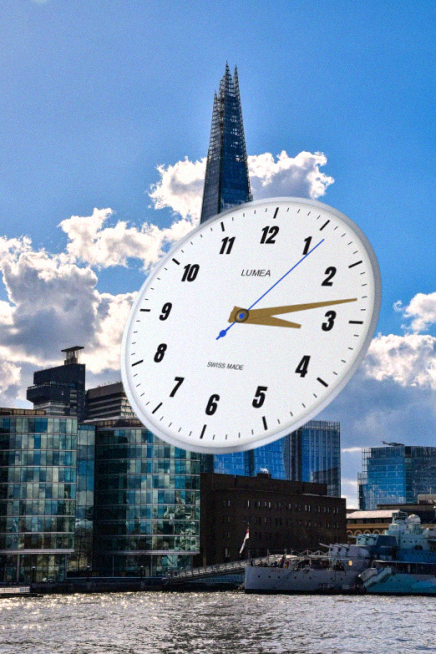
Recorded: h=3 m=13 s=6
